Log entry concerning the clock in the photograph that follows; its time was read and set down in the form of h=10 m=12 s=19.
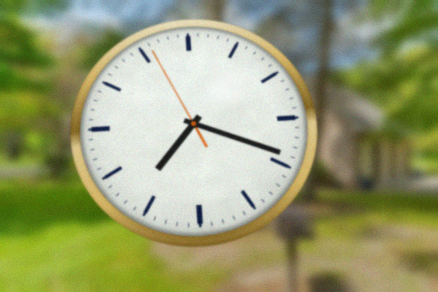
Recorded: h=7 m=18 s=56
